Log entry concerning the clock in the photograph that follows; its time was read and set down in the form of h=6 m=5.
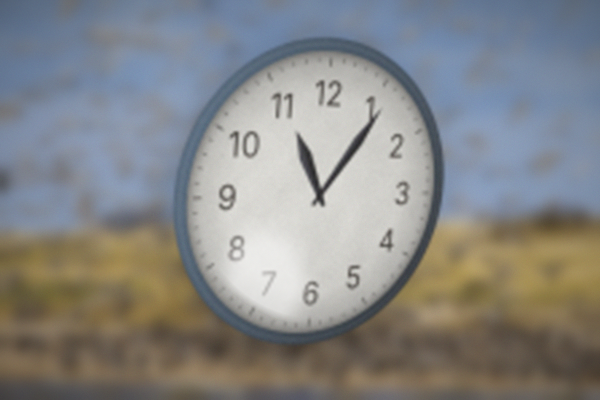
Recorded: h=11 m=6
